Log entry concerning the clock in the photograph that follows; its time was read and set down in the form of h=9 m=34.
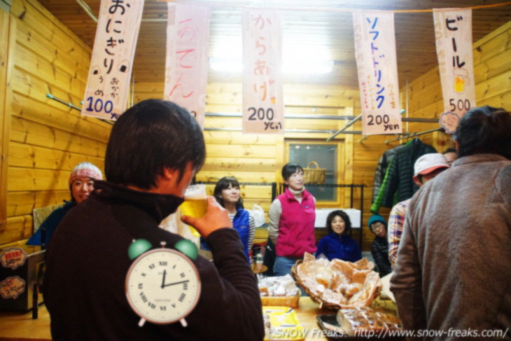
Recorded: h=12 m=13
